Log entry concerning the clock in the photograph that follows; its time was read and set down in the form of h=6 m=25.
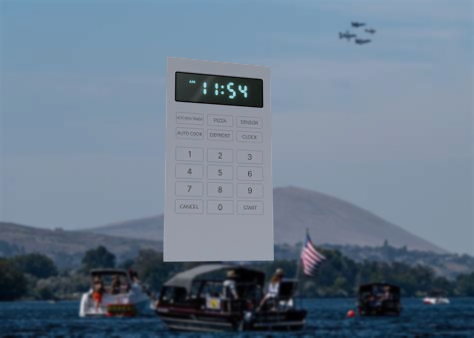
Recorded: h=11 m=54
